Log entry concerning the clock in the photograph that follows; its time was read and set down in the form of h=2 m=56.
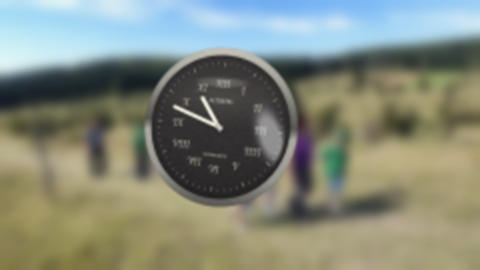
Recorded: h=10 m=48
